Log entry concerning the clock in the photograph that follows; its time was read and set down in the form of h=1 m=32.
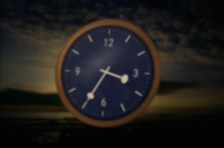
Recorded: h=3 m=35
